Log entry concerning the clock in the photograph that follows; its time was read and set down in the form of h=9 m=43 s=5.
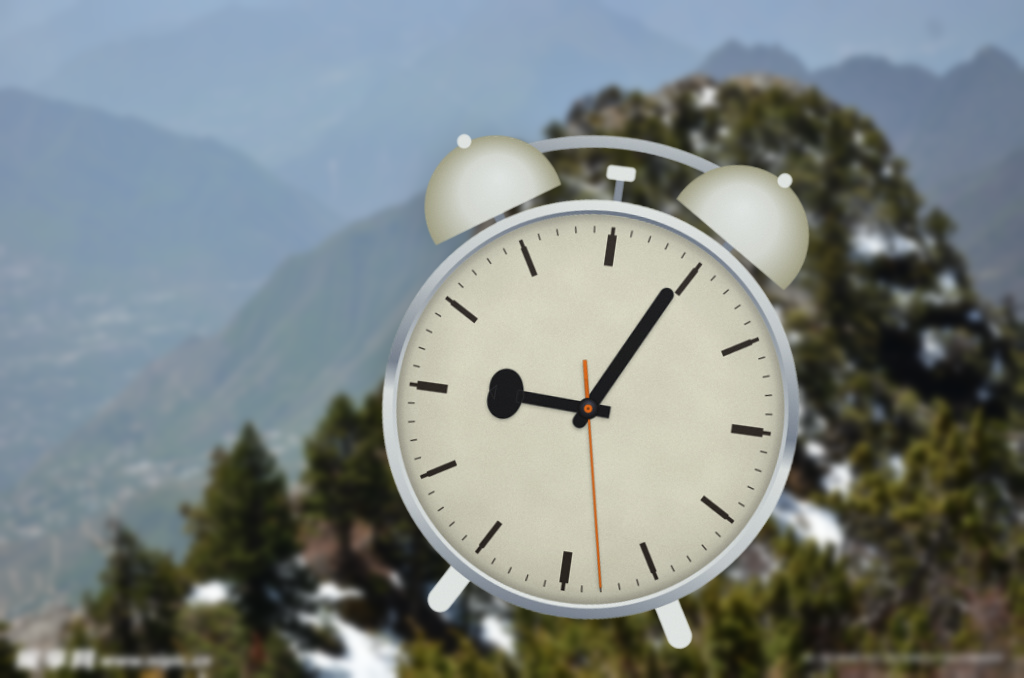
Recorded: h=9 m=4 s=28
